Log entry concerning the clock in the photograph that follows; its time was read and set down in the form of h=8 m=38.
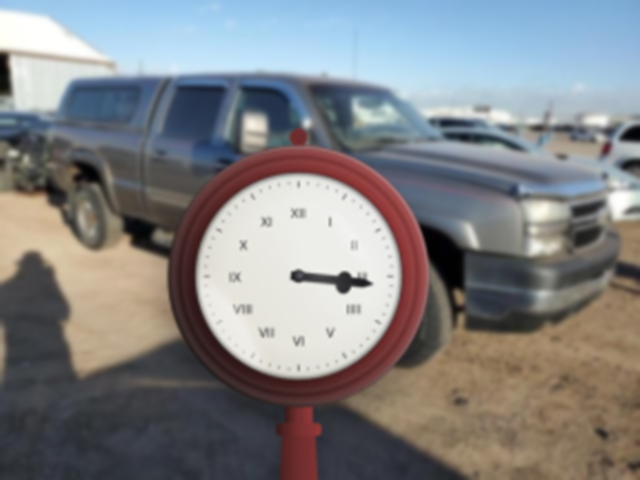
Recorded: h=3 m=16
